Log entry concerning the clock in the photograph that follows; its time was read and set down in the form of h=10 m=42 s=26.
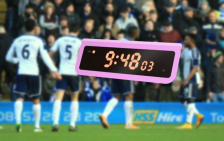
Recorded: h=9 m=48 s=3
